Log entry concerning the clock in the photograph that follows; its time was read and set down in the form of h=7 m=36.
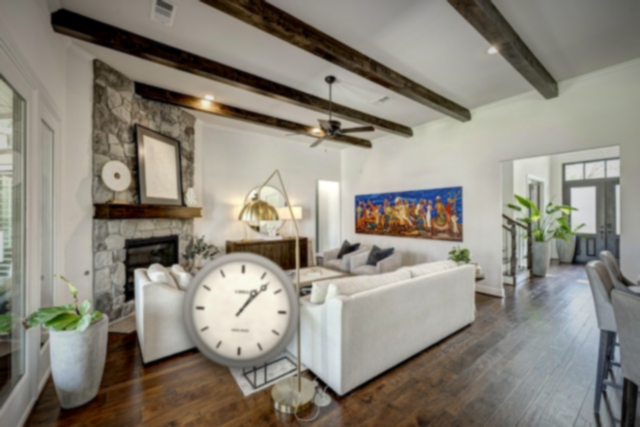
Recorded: h=1 m=7
